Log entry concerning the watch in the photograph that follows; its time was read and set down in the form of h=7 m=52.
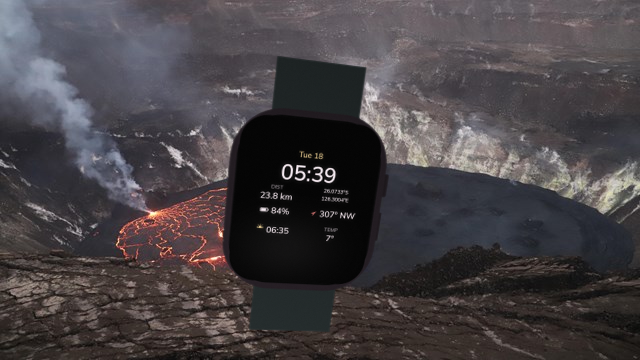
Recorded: h=5 m=39
